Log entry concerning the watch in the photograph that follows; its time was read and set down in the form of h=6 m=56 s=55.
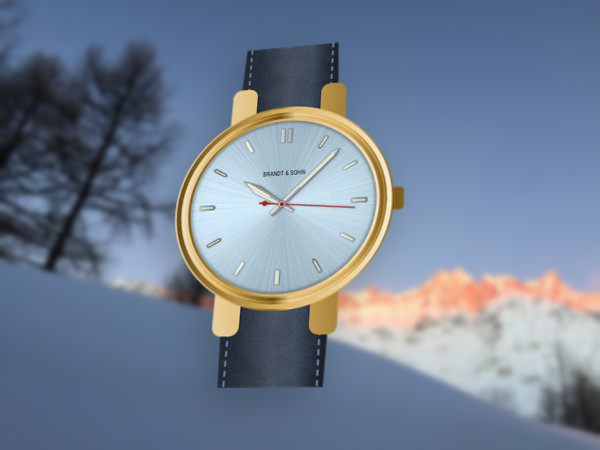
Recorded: h=10 m=7 s=16
